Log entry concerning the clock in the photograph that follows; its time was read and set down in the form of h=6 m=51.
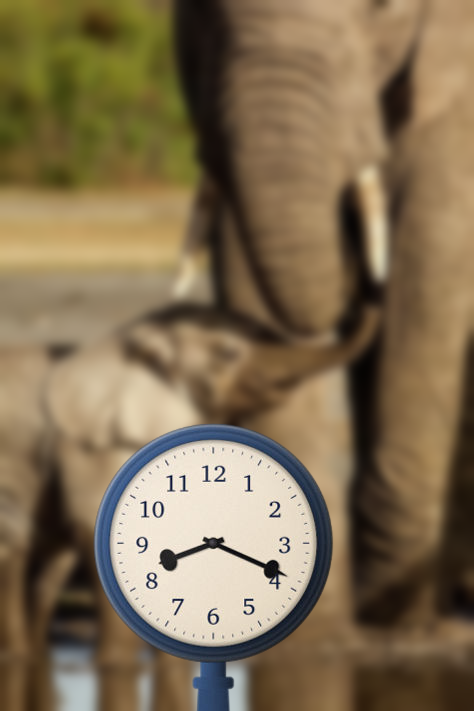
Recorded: h=8 m=19
